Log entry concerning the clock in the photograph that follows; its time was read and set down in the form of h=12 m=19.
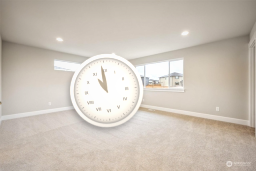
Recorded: h=10 m=59
